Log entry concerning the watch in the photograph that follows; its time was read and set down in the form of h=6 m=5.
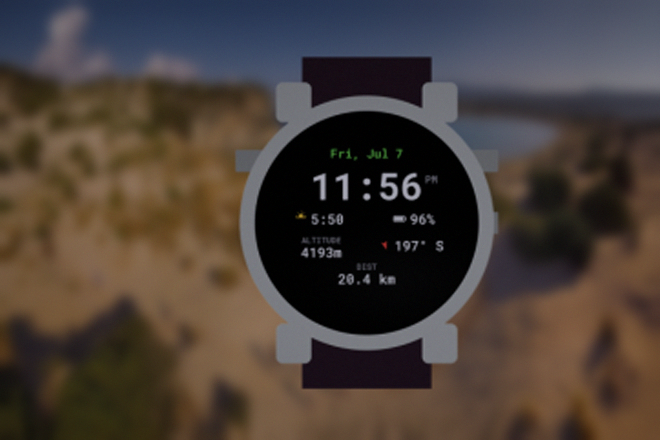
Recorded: h=11 m=56
